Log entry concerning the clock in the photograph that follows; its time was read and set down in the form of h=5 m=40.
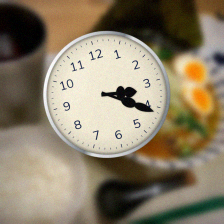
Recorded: h=3 m=21
